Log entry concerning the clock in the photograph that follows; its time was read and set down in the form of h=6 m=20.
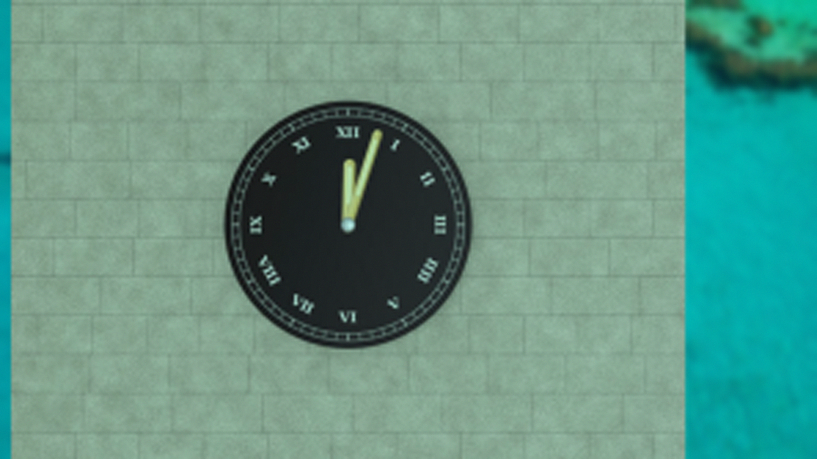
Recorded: h=12 m=3
